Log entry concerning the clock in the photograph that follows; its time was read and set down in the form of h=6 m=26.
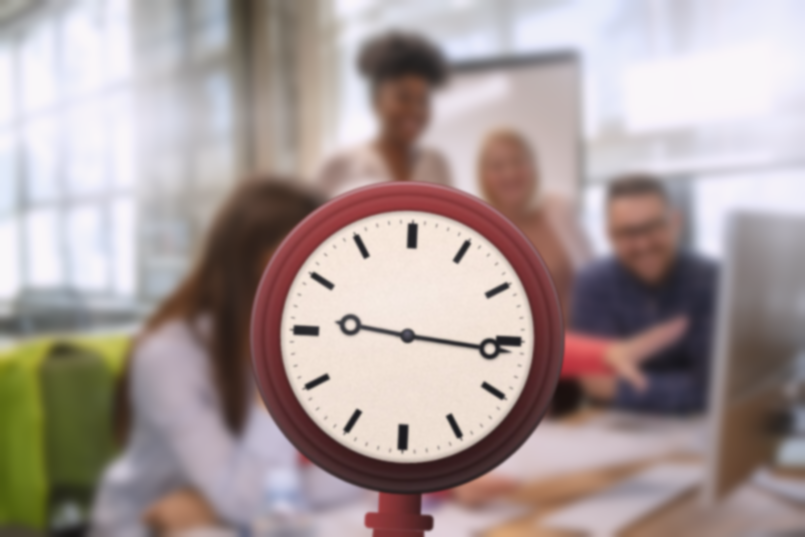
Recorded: h=9 m=16
